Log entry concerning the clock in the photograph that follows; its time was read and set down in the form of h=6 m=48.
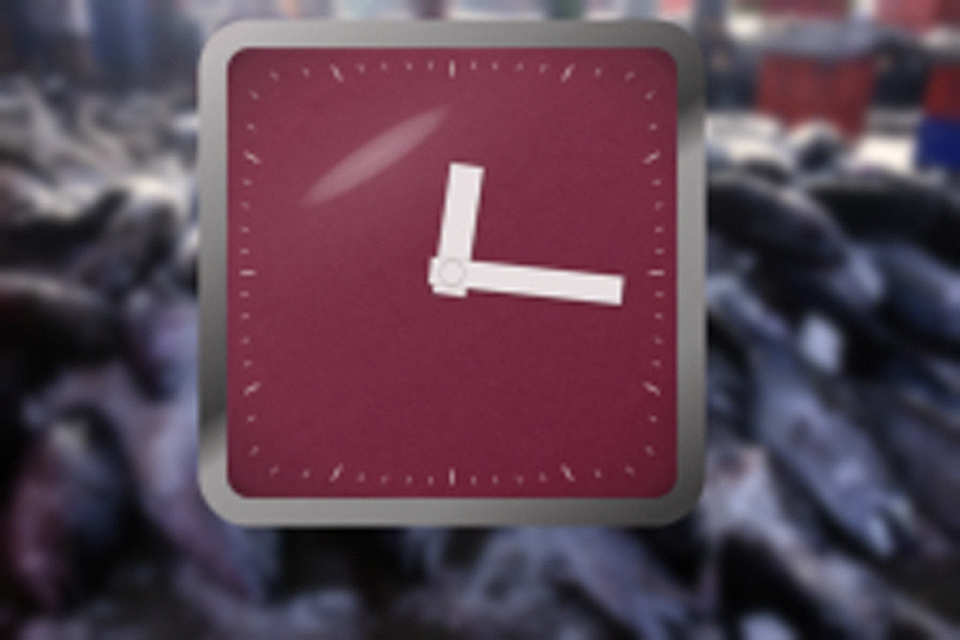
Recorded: h=12 m=16
